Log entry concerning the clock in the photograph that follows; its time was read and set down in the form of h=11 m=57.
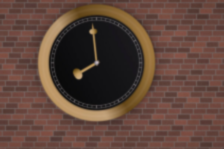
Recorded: h=7 m=59
